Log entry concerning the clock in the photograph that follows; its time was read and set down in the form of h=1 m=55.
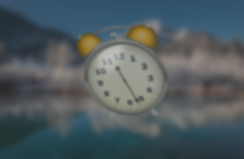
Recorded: h=11 m=27
